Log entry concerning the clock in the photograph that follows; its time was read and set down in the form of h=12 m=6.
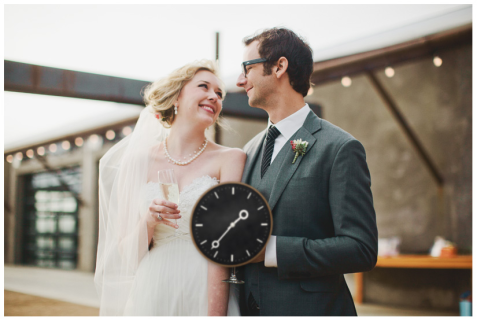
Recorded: h=1 m=37
